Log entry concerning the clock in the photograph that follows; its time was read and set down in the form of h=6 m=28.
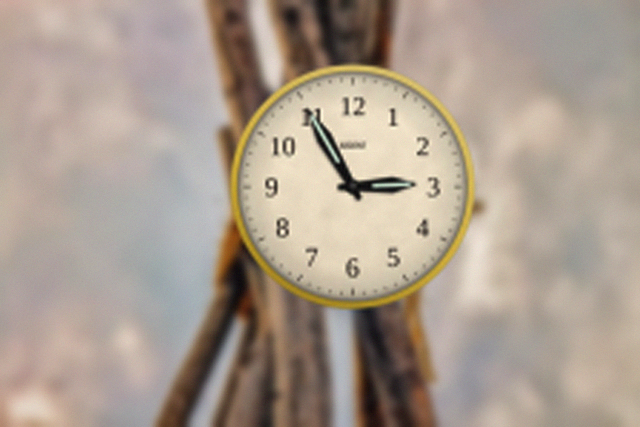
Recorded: h=2 m=55
